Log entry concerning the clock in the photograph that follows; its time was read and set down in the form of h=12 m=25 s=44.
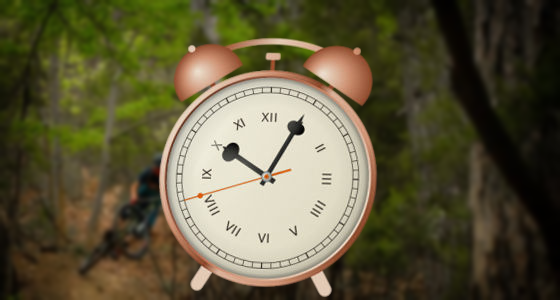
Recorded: h=10 m=4 s=42
